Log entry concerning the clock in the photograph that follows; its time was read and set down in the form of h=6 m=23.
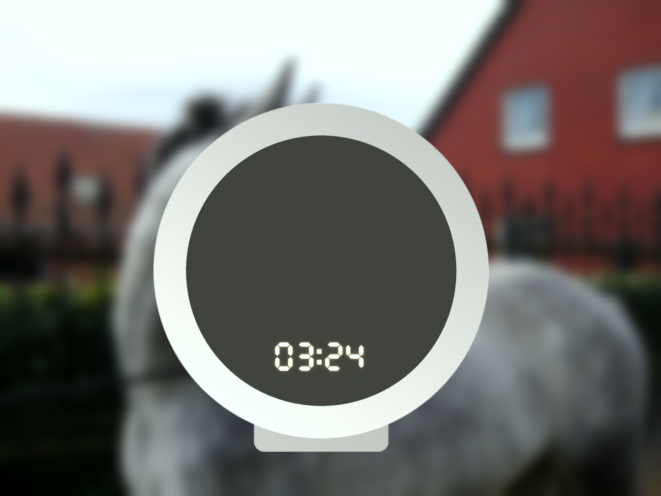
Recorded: h=3 m=24
